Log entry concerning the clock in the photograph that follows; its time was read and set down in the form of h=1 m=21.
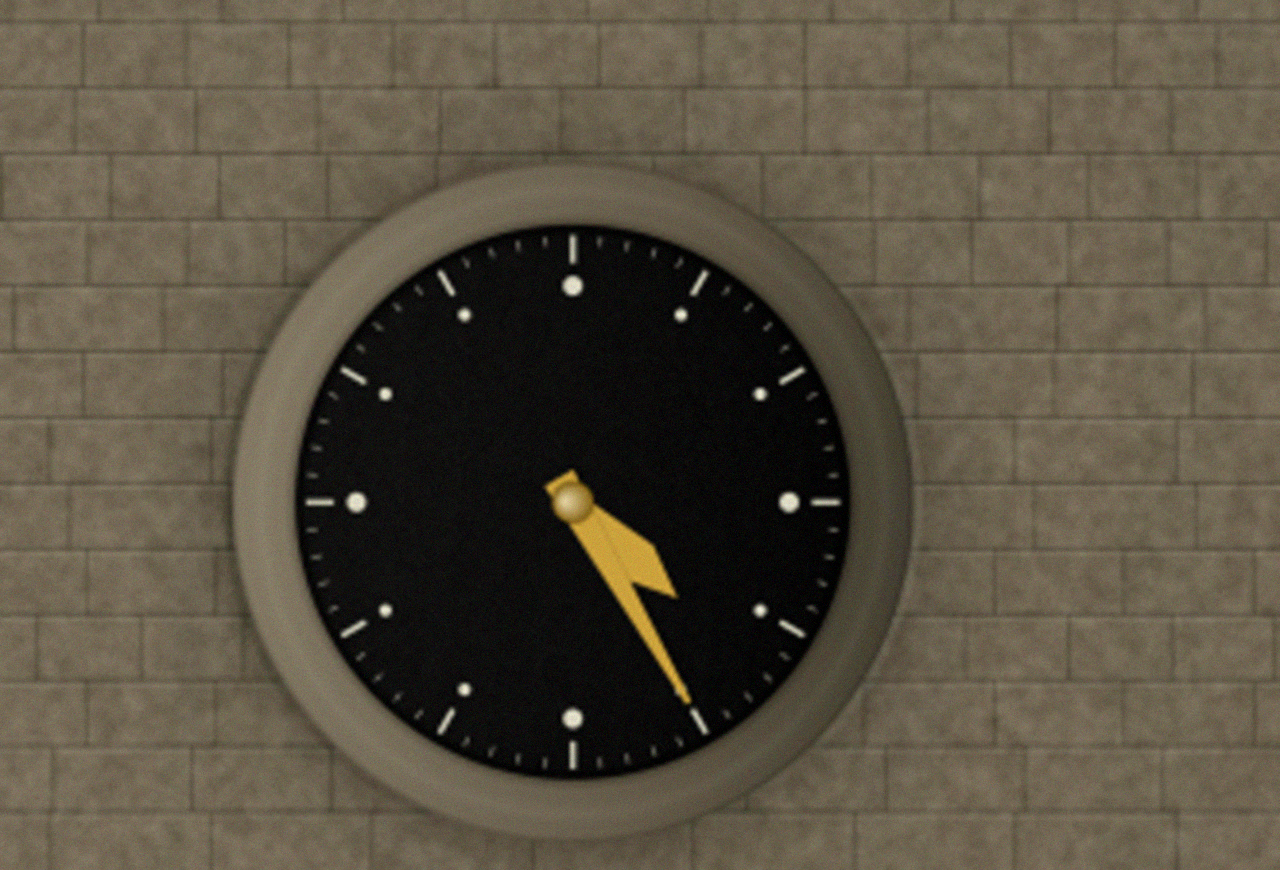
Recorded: h=4 m=25
